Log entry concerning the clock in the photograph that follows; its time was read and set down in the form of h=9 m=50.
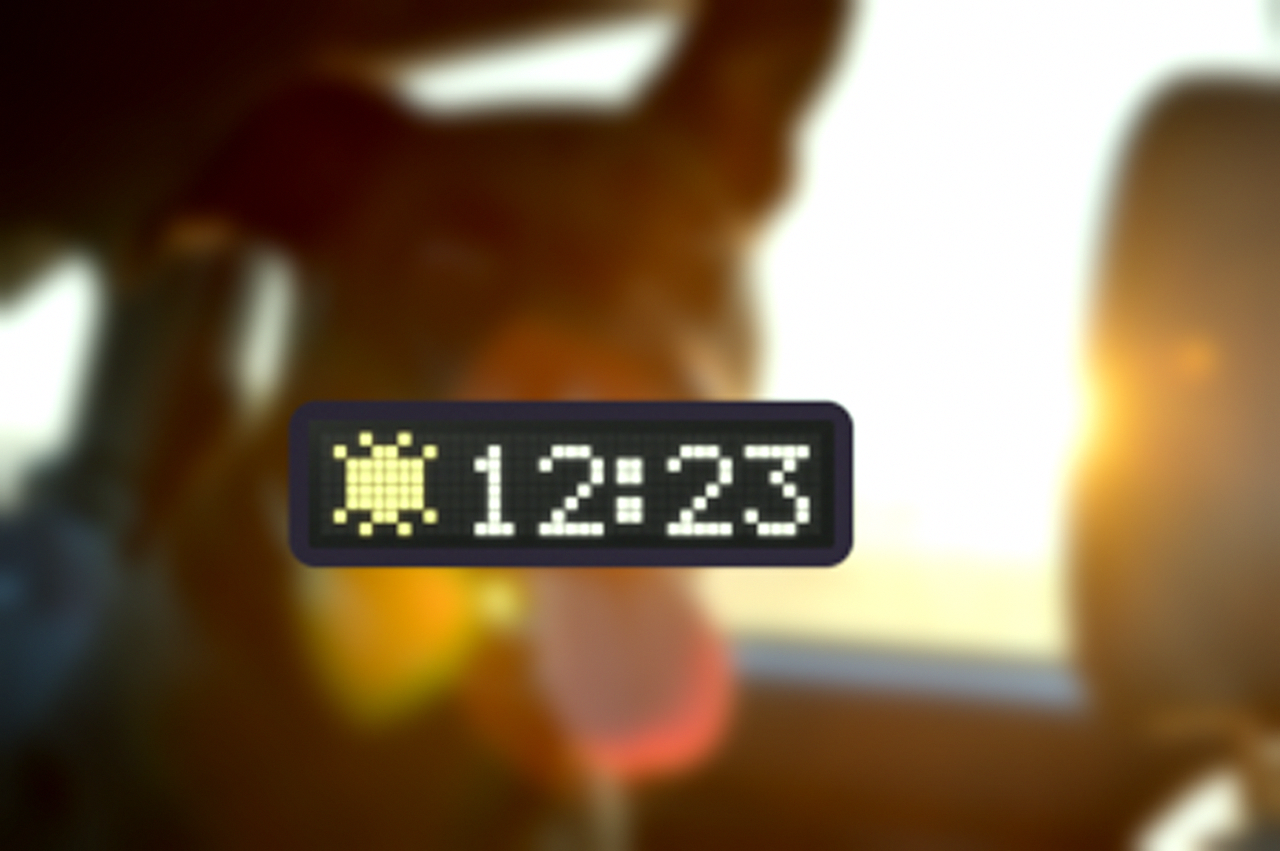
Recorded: h=12 m=23
